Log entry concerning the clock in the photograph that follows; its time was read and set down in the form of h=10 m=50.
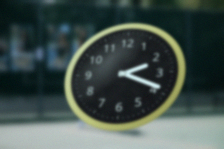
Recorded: h=2 m=19
